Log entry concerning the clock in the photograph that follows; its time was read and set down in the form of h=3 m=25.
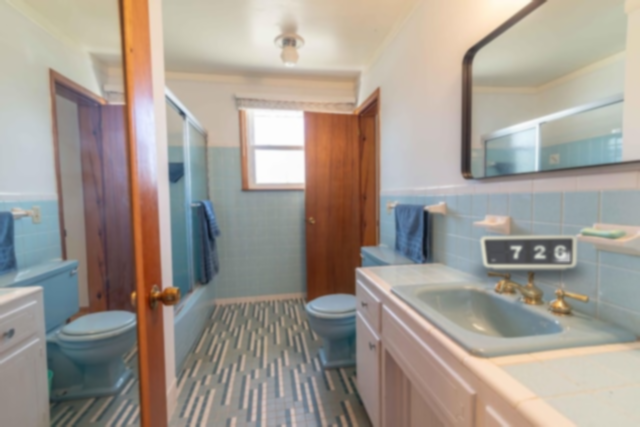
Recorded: h=7 m=26
